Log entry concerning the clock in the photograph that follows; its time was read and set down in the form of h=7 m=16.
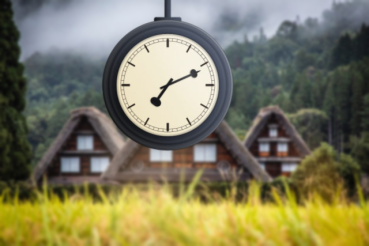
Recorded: h=7 m=11
